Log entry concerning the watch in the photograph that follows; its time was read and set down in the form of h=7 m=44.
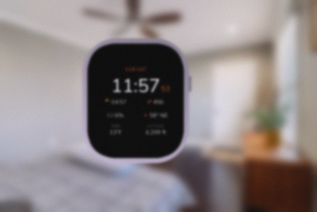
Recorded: h=11 m=57
